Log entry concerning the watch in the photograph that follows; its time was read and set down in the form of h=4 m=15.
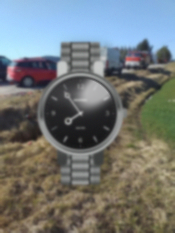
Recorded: h=7 m=54
